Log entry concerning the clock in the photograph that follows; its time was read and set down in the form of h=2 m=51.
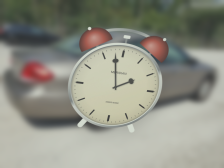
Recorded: h=1 m=58
